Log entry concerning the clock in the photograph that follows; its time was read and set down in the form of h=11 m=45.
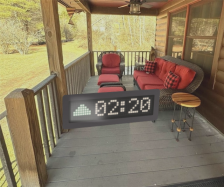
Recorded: h=2 m=20
